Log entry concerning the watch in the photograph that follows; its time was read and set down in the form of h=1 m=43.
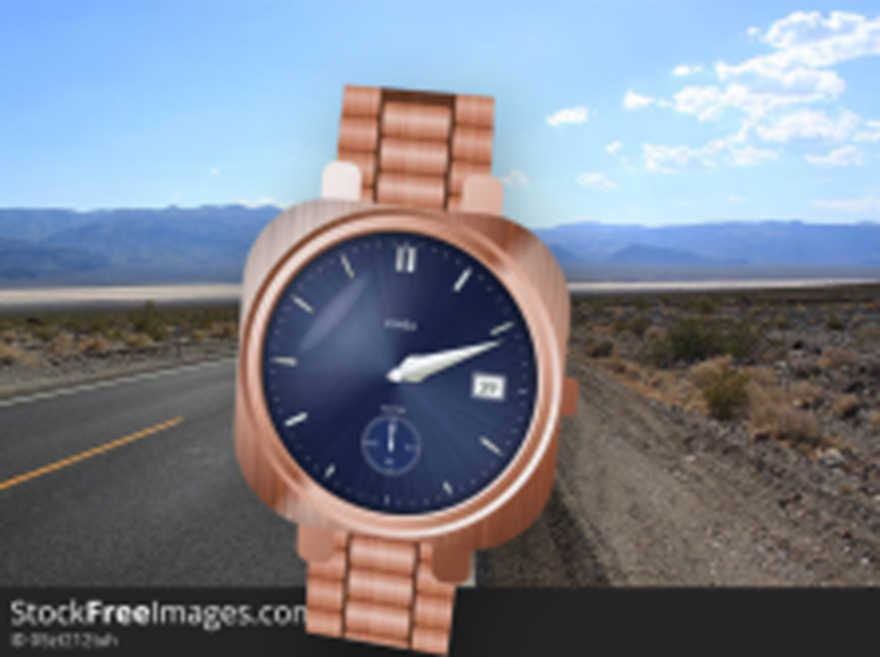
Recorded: h=2 m=11
